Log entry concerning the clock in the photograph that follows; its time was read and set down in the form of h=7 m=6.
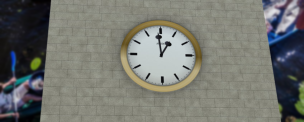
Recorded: h=12 m=59
